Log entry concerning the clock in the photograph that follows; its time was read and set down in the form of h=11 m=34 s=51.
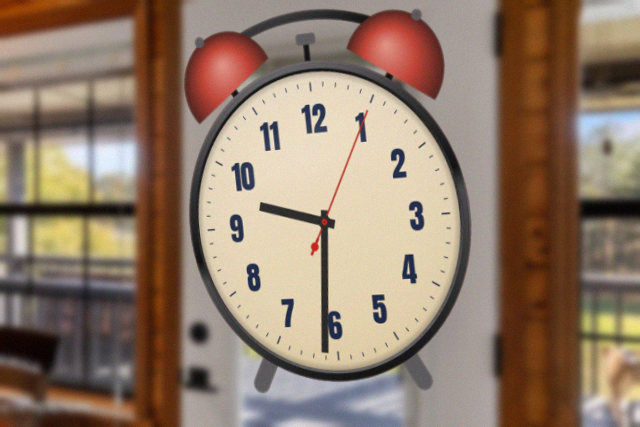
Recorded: h=9 m=31 s=5
